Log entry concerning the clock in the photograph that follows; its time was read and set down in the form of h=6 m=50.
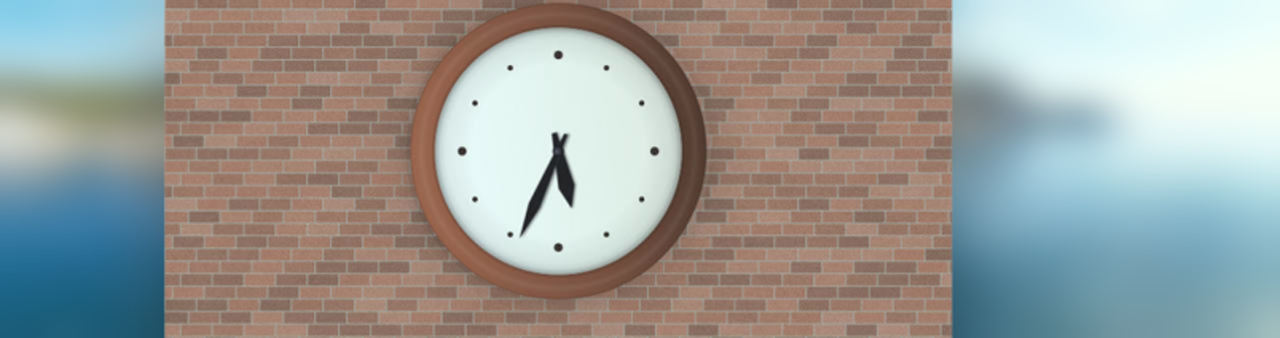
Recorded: h=5 m=34
